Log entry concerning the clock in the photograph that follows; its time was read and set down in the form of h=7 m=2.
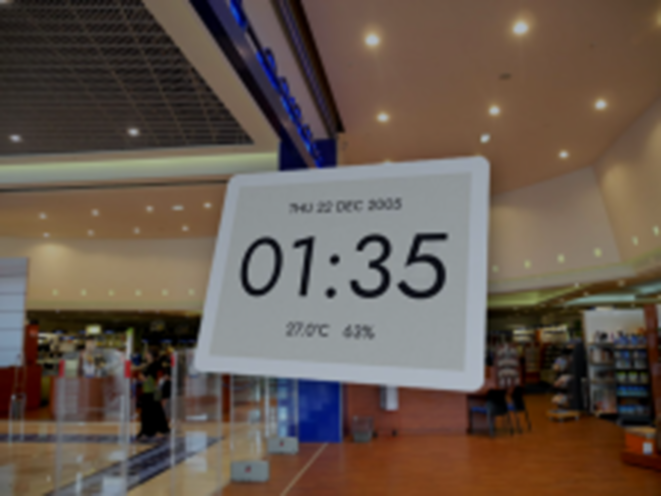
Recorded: h=1 m=35
